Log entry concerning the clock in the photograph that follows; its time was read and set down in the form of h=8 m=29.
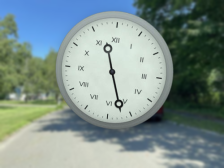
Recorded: h=11 m=27
